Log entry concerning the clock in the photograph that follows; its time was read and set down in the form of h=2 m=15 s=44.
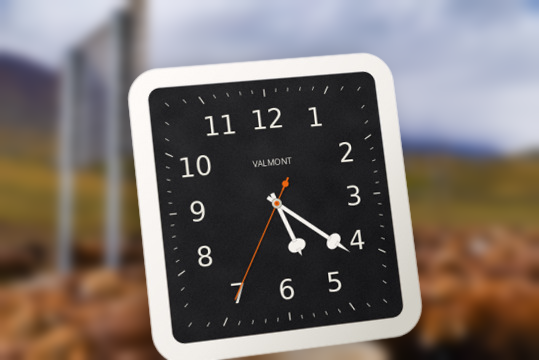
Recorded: h=5 m=21 s=35
